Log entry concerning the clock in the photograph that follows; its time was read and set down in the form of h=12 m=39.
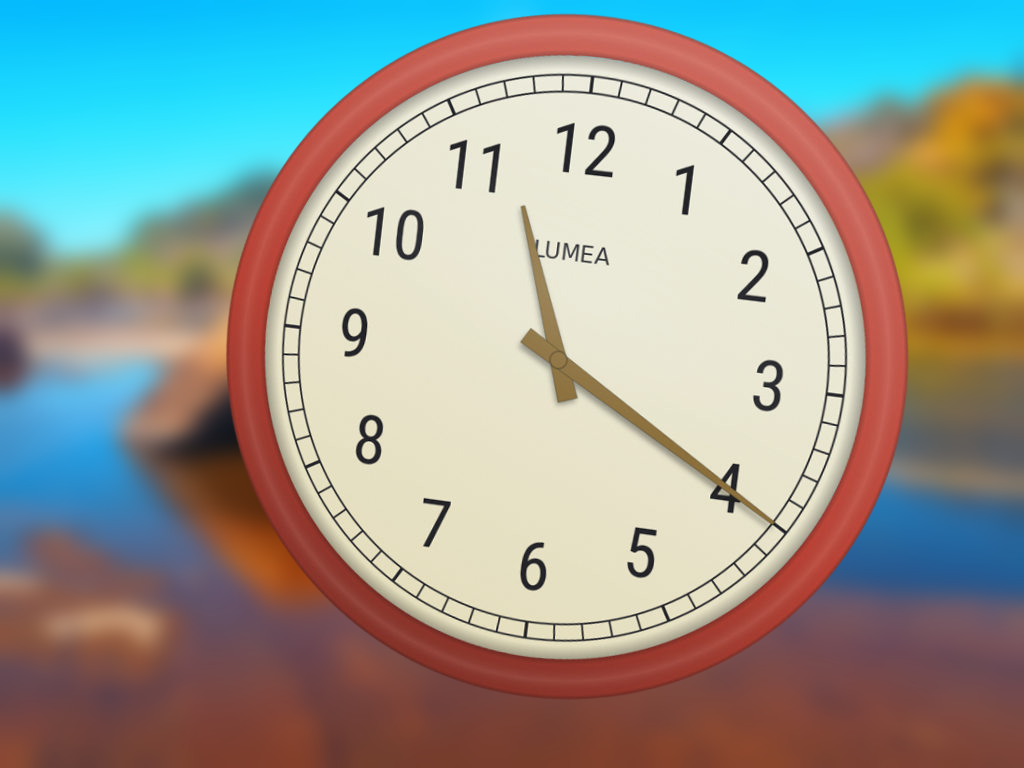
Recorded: h=11 m=20
